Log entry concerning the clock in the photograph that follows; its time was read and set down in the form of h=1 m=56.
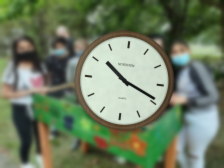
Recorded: h=10 m=19
